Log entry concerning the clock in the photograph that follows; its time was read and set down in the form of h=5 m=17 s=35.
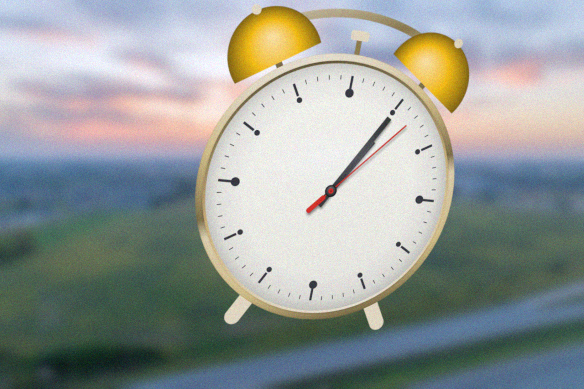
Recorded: h=1 m=5 s=7
